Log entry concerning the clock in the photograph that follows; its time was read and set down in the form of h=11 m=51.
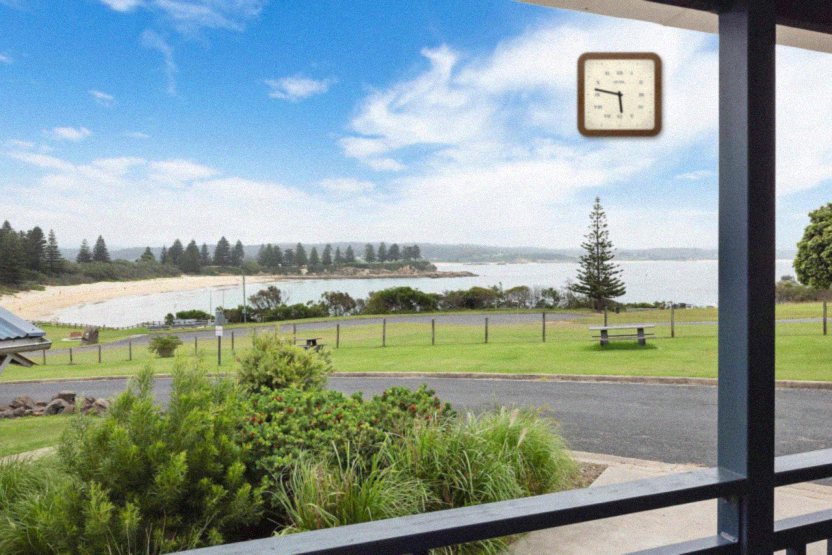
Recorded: h=5 m=47
